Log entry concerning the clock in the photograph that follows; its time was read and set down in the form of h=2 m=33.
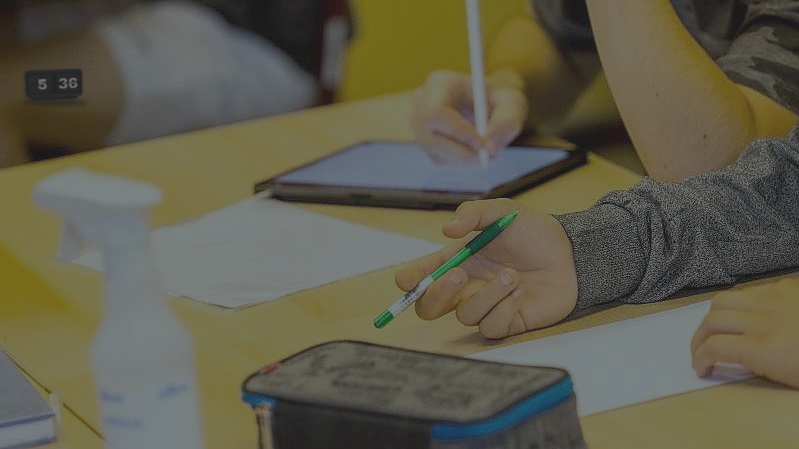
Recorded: h=5 m=36
